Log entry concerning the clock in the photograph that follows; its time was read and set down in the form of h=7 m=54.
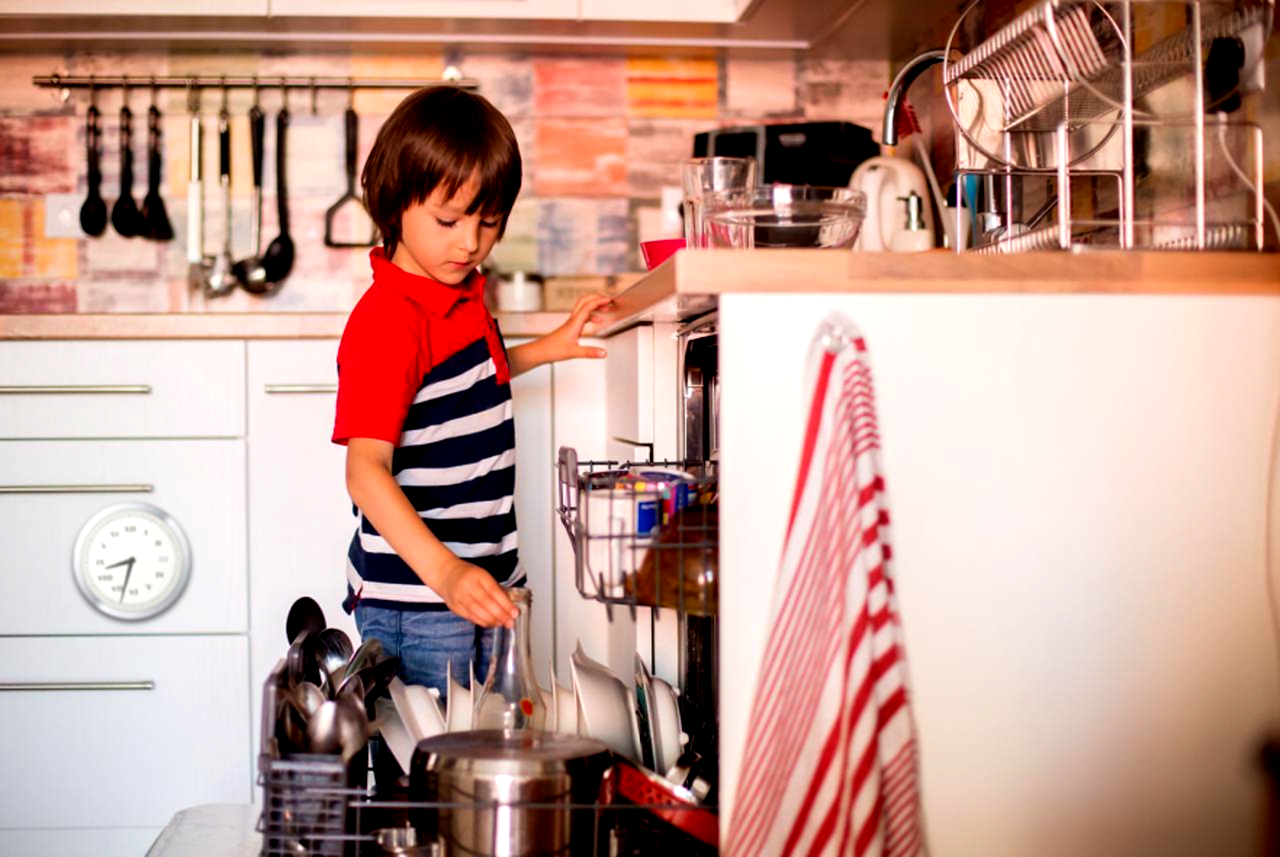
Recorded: h=8 m=33
